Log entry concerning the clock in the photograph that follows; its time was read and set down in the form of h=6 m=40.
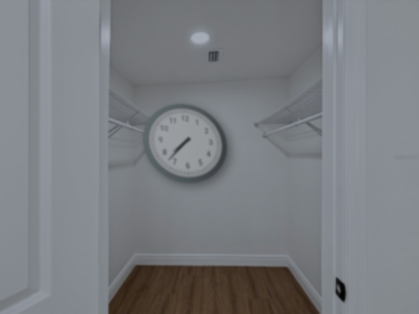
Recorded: h=7 m=37
